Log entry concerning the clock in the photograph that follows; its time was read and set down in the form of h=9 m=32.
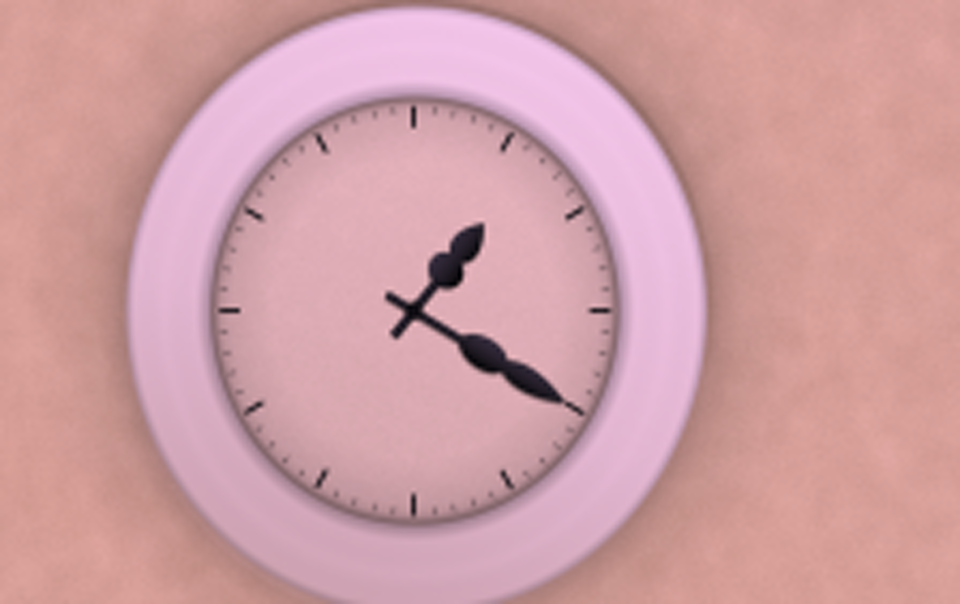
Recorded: h=1 m=20
